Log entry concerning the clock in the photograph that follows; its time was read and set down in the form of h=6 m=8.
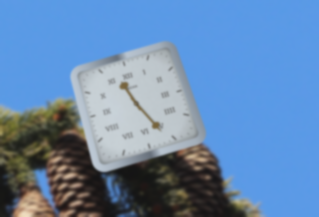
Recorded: h=11 m=26
